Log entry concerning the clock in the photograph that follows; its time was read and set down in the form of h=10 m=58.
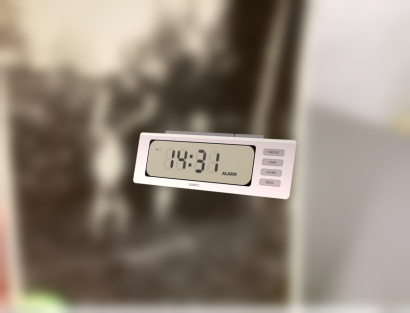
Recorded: h=14 m=31
